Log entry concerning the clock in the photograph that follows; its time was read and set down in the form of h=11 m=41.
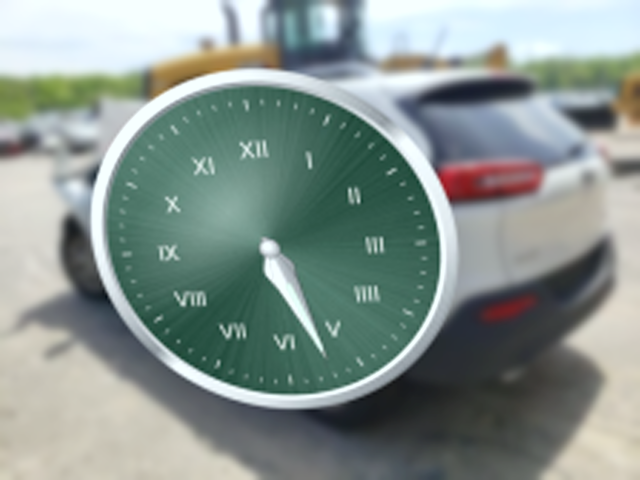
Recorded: h=5 m=27
